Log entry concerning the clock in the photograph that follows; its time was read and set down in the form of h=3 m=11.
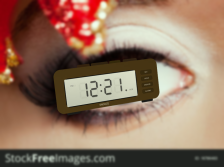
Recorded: h=12 m=21
